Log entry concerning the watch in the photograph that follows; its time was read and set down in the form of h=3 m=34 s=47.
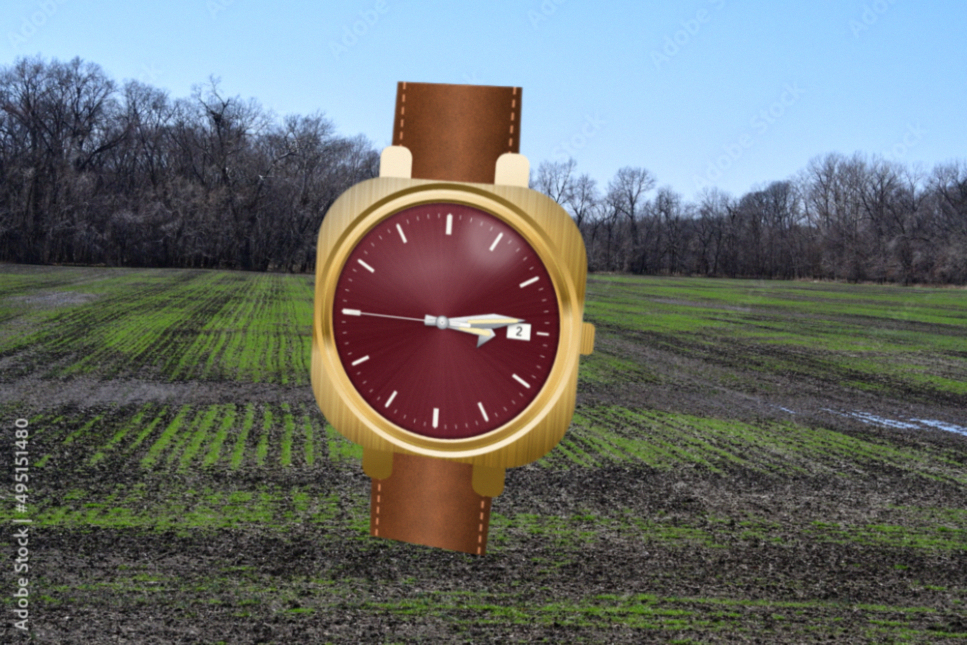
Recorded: h=3 m=13 s=45
